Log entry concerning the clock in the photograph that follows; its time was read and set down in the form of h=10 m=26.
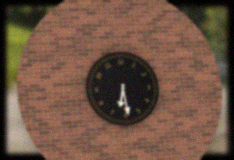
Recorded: h=6 m=29
